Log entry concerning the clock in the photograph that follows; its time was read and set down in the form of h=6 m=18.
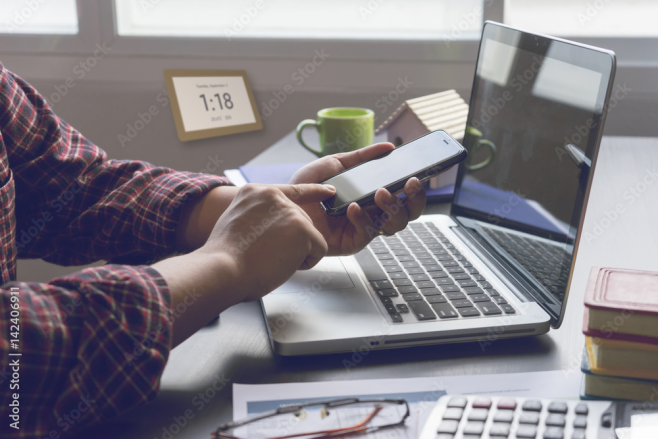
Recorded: h=1 m=18
